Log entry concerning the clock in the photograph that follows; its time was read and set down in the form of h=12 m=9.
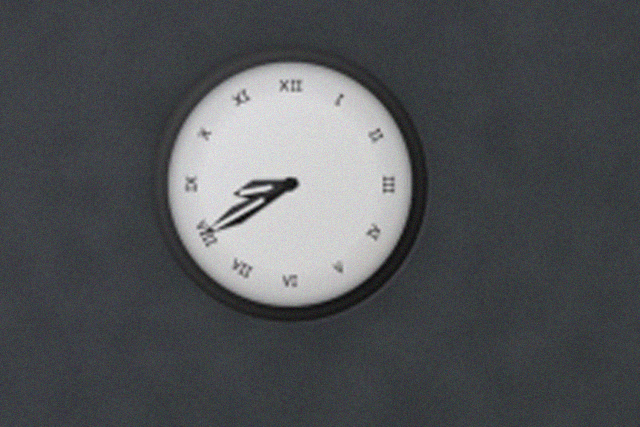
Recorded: h=8 m=40
